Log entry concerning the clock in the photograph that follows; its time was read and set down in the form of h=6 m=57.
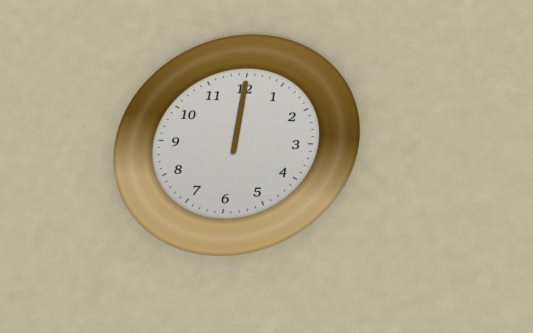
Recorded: h=12 m=0
